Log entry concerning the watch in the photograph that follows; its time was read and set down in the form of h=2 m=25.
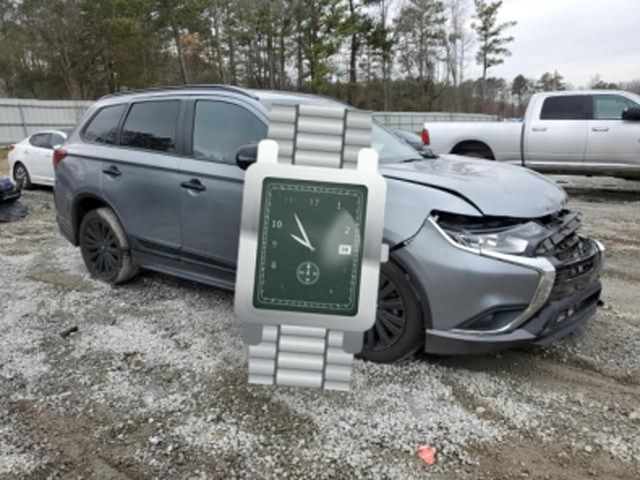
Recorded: h=9 m=55
